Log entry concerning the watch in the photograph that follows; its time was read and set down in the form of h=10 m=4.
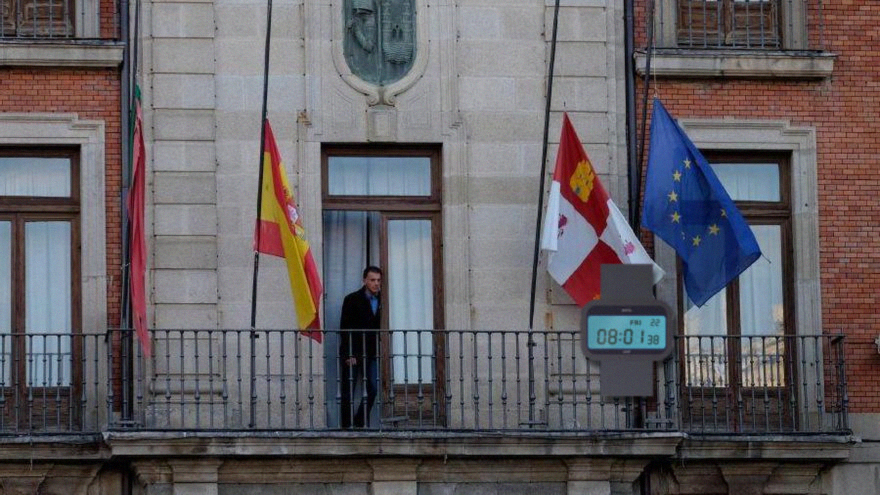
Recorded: h=8 m=1
